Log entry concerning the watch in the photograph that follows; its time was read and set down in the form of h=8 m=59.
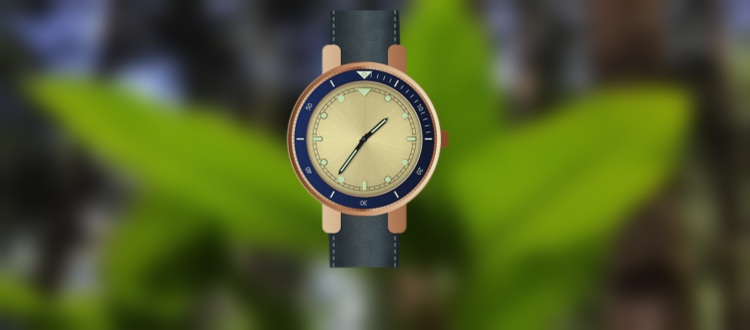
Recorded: h=1 m=36
